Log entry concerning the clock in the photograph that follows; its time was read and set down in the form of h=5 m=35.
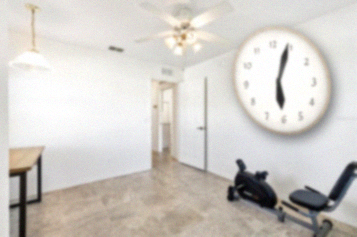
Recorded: h=6 m=4
